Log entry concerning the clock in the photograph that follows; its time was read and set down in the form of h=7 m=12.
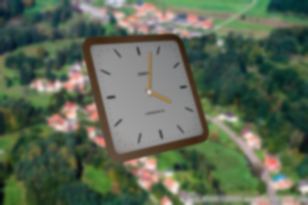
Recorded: h=4 m=3
